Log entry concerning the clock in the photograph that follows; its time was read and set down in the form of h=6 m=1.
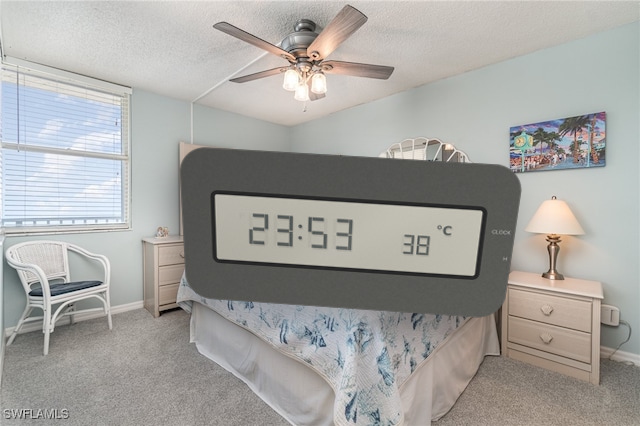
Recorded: h=23 m=53
